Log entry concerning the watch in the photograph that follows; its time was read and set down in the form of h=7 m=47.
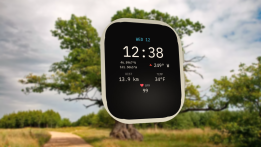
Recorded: h=12 m=38
